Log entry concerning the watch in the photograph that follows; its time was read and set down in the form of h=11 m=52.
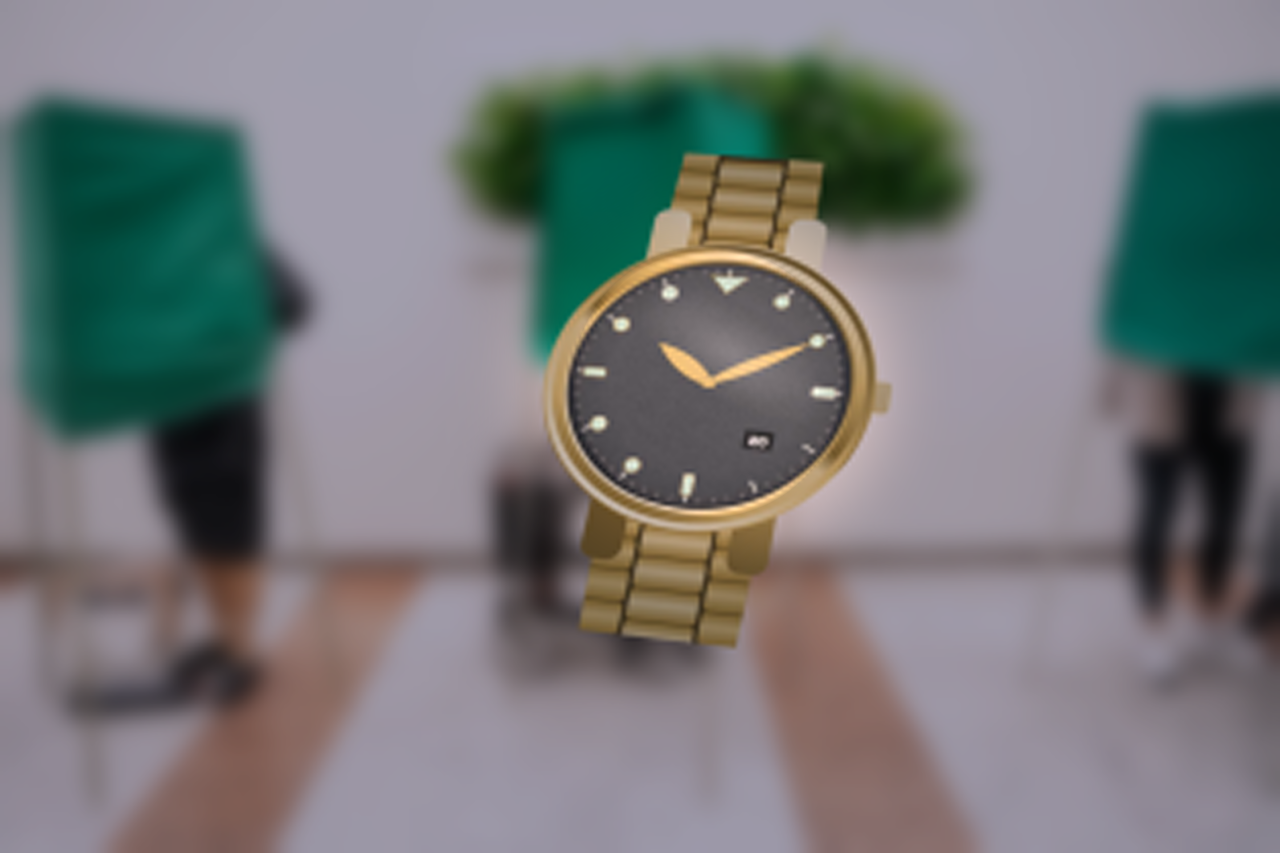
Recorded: h=10 m=10
